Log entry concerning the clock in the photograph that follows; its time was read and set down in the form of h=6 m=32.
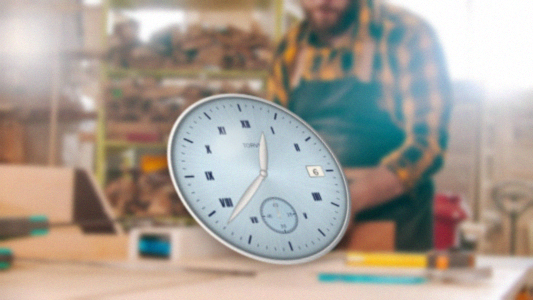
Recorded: h=12 m=38
